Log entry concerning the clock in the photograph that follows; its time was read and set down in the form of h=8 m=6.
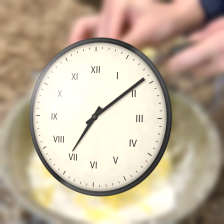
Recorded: h=7 m=9
